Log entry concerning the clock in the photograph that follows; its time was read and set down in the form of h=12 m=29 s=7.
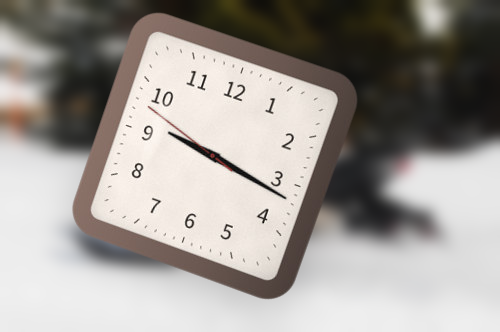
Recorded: h=9 m=16 s=48
